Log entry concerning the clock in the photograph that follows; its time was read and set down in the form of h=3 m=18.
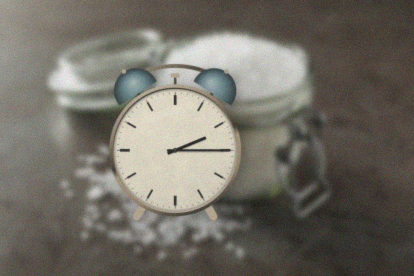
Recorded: h=2 m=15
